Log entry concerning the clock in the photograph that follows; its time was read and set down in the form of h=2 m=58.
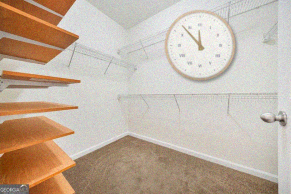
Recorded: h=11 m=53
